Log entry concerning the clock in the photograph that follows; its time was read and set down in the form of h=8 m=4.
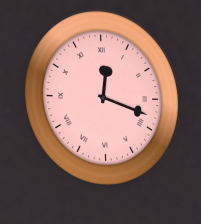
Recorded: h=12 m=18
